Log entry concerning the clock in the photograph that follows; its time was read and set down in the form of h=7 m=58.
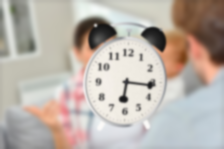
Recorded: h=6 m=16
